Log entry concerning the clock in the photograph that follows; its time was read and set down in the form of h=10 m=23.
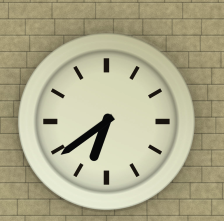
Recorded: h=6 m=39
